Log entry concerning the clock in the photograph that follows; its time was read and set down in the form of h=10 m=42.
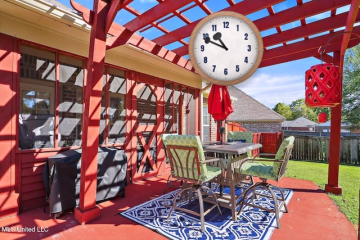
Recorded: h=10 m=49
